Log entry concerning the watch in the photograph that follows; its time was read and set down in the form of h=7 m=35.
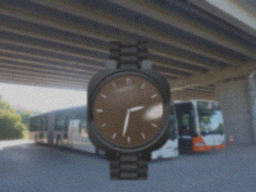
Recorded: h=2 m=32
